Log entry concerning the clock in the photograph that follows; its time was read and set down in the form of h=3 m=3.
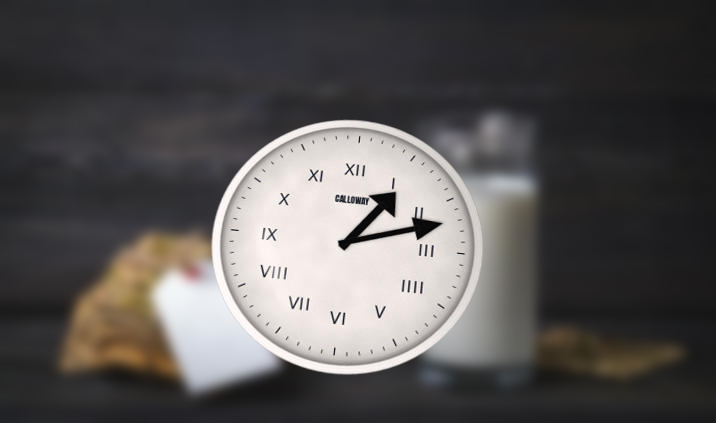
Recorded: h=1 m=12
